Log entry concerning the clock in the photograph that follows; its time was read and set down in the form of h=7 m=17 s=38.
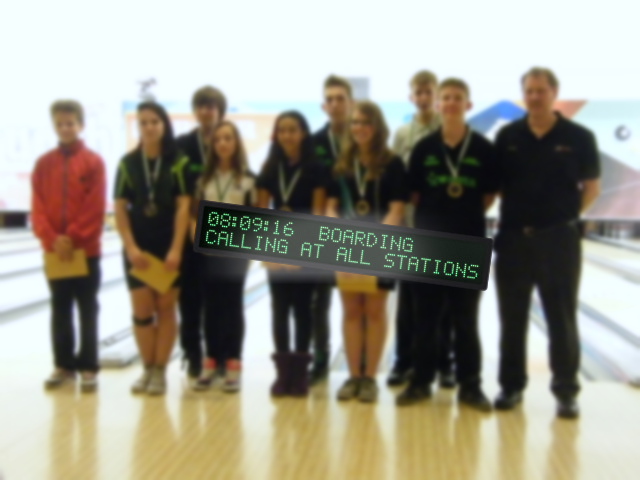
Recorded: h=8 m=9 s=16
